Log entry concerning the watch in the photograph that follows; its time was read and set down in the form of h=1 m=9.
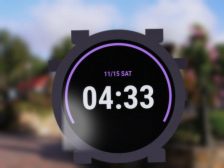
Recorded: h=4 m=33
